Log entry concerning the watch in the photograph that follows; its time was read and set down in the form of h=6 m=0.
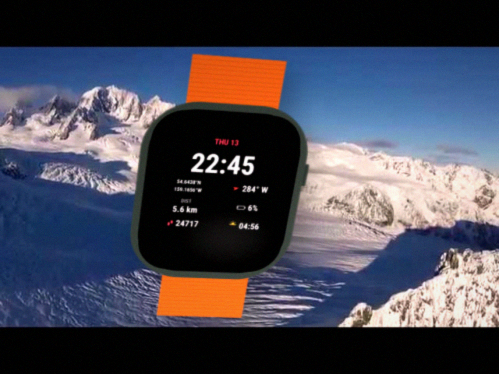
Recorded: h=22 m=45
